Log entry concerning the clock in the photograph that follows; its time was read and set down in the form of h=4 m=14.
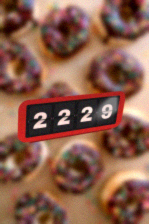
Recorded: h=22 m=29
